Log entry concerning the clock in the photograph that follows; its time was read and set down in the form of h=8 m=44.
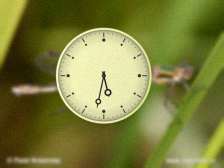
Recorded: h=5 m=32
